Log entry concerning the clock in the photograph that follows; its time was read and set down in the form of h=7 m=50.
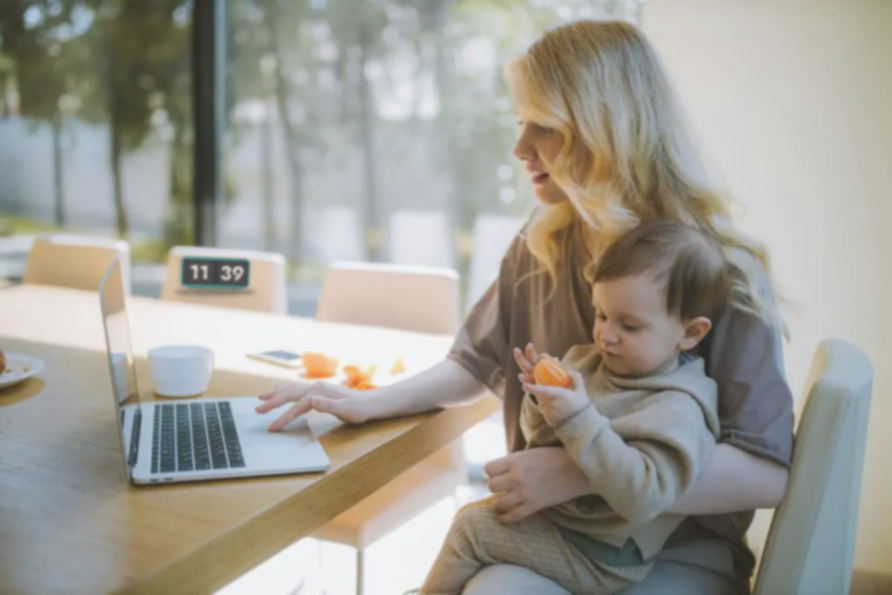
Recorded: h=11 m=39
